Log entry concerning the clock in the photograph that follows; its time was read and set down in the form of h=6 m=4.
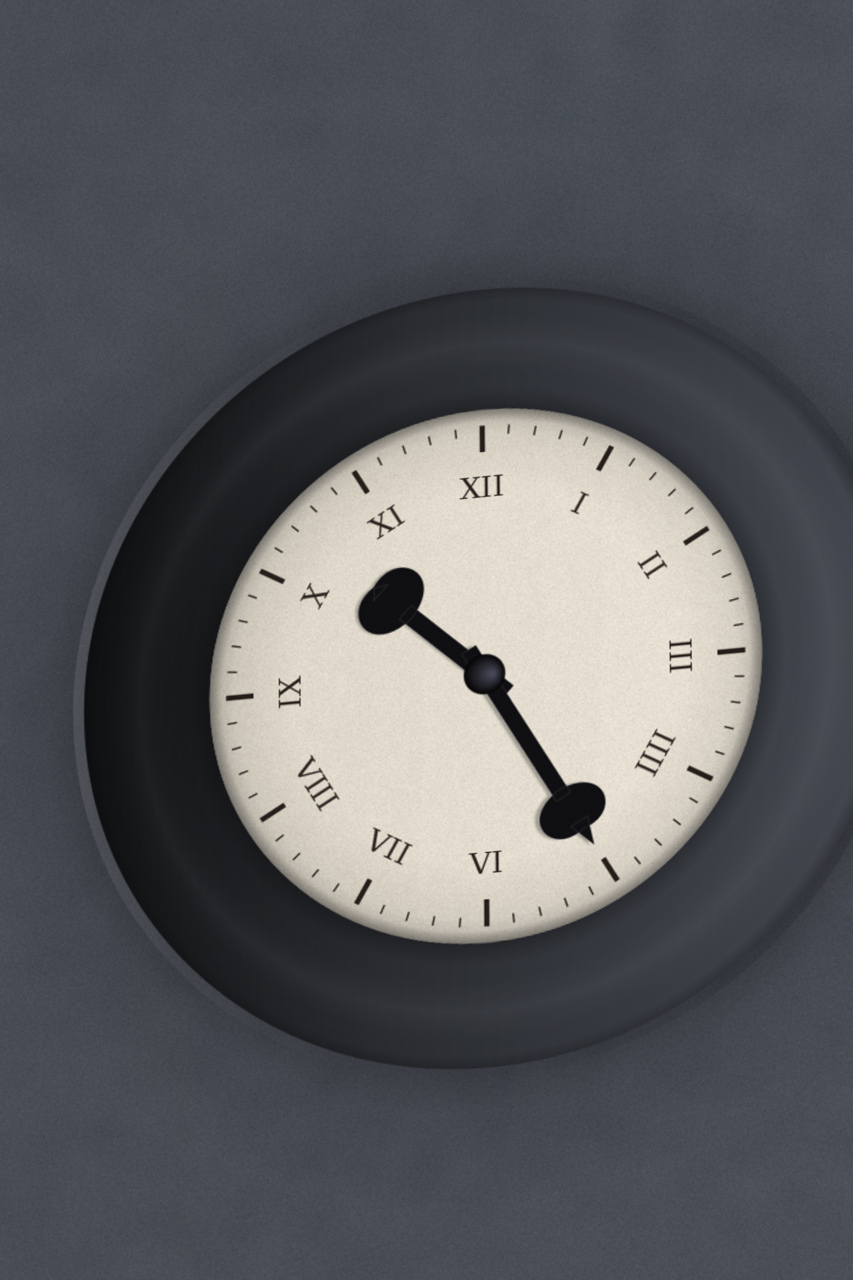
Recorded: h=10 m=25
